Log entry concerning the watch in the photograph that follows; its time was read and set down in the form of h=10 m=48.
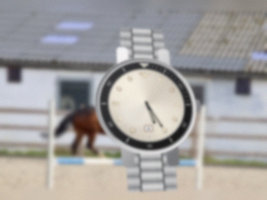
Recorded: h=5 m=25
